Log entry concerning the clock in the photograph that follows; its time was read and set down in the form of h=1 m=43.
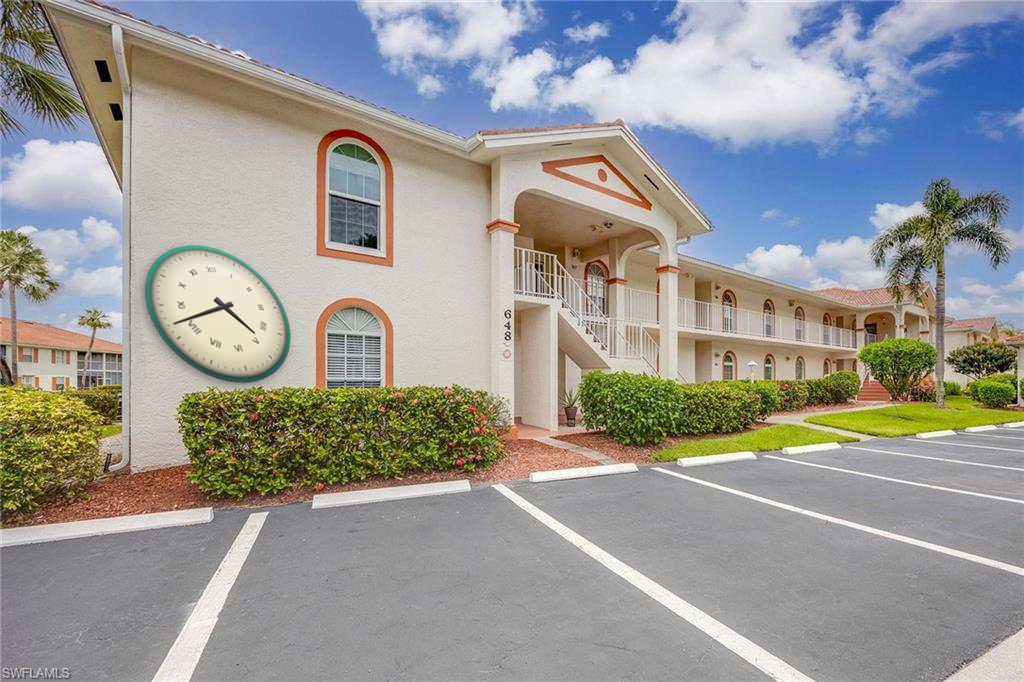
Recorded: h=4 m=42
